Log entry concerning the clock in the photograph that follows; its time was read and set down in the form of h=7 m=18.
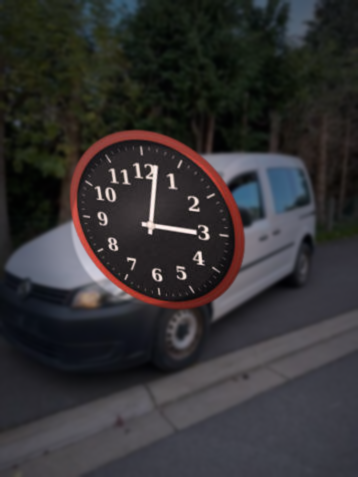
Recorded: h=3 m=2
